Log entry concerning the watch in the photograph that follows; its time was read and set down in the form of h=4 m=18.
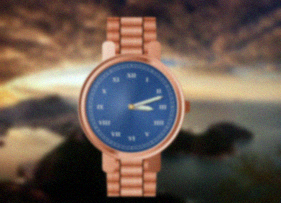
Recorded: h=3 m=12
